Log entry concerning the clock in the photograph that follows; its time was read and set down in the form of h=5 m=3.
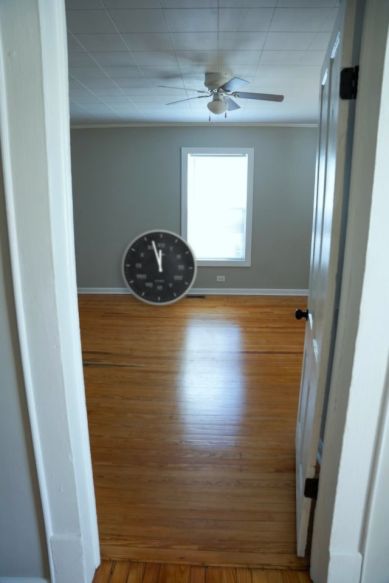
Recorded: h=11 m=57
